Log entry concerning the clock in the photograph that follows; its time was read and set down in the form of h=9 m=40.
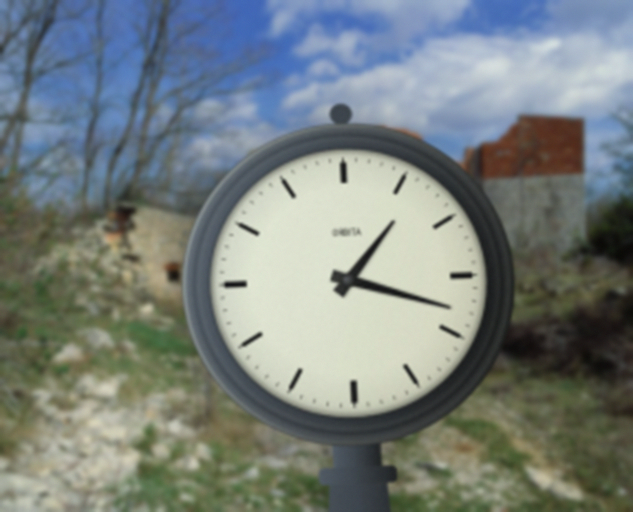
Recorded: h=1 m=18
